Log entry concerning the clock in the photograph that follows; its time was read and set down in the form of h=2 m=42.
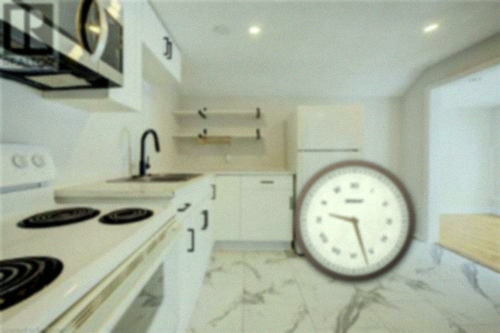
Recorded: h=9 m=27
